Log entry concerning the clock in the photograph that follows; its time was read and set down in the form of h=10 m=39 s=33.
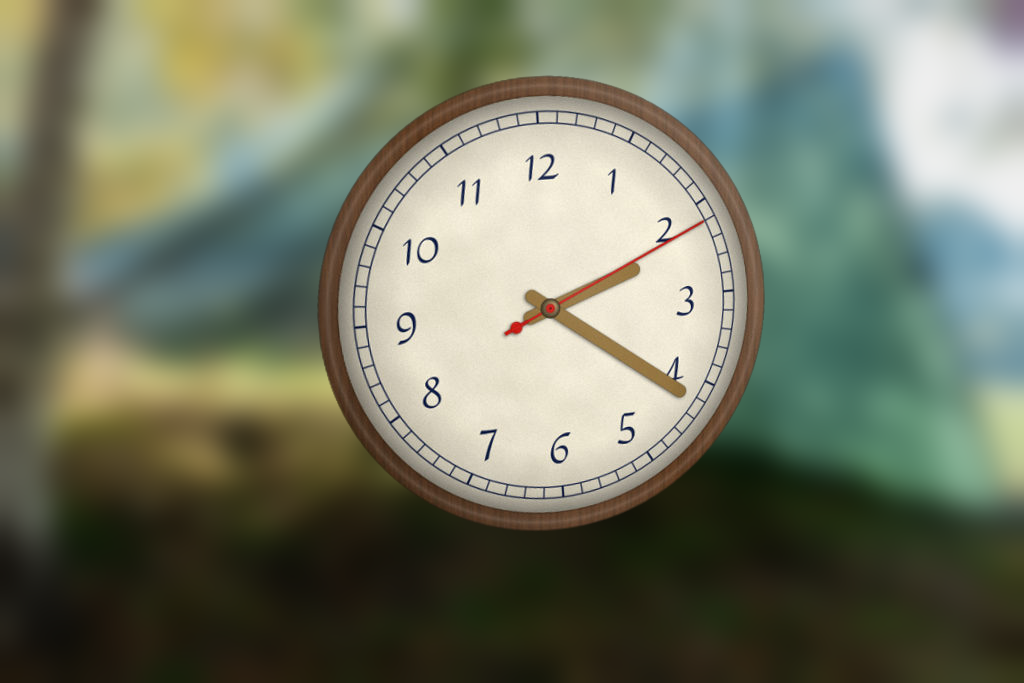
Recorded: h=2 m=21 s=11
